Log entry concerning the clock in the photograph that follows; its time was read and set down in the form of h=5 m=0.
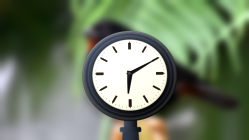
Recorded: h=6 m=10
